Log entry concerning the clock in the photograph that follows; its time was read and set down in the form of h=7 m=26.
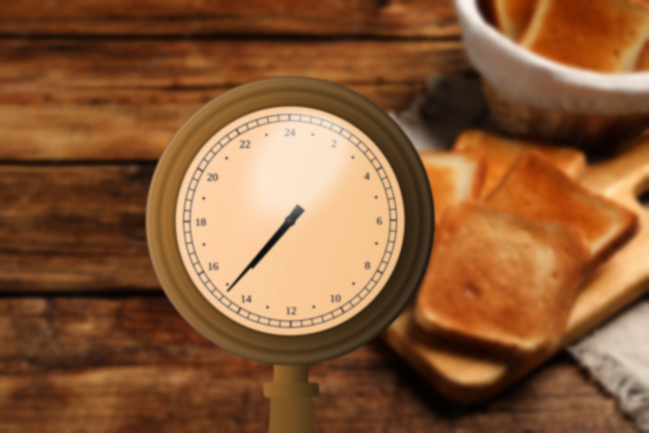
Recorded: h=14 m=37
